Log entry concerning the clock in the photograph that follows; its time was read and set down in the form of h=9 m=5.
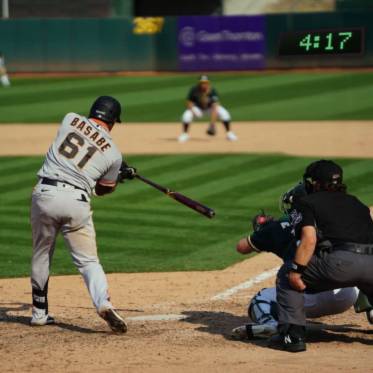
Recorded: h=4 m=17
